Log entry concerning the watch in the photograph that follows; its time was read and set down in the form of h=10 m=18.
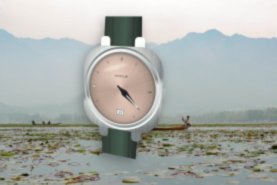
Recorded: h=4 m=22
